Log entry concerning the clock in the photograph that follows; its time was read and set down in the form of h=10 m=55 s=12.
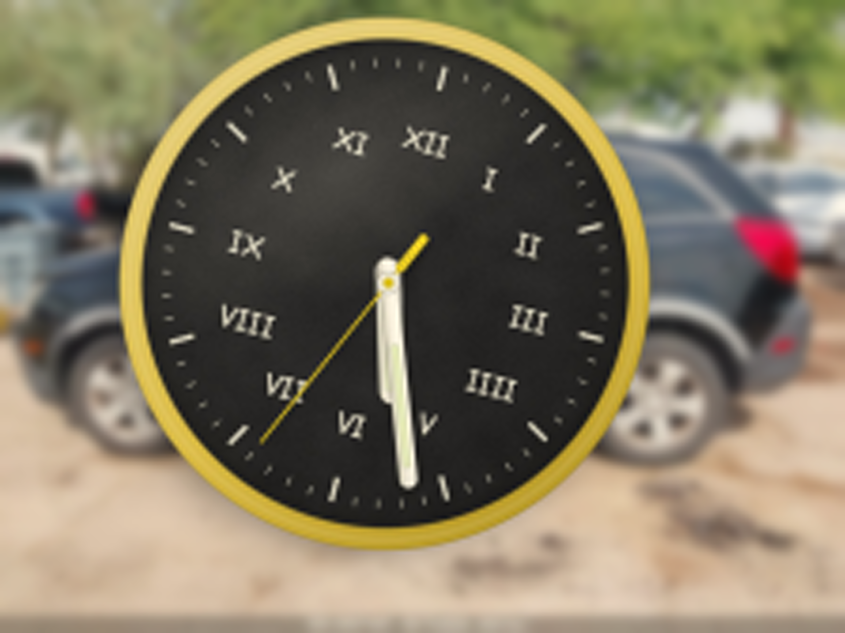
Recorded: h=5 m=26 s=34
